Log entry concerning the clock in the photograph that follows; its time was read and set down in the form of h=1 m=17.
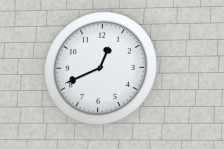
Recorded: h=12 m=41
